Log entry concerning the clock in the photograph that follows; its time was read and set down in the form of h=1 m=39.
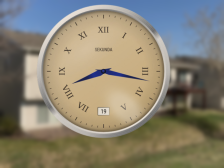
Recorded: h=8 m=17
